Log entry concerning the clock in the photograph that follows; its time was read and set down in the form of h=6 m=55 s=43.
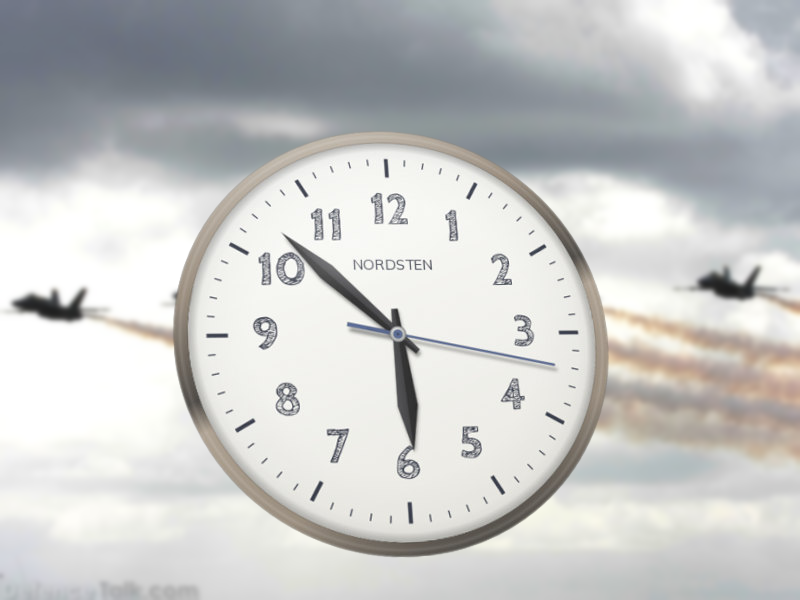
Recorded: h=5 m=52 s=17
